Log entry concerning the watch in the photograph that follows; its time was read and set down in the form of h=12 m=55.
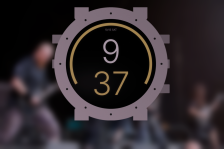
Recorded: h=9 m=37
